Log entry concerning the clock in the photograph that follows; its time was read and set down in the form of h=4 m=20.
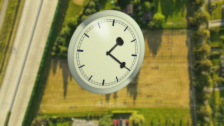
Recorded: h=1 m=20
